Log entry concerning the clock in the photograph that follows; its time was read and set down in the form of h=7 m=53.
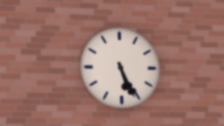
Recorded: h=5 m=26
